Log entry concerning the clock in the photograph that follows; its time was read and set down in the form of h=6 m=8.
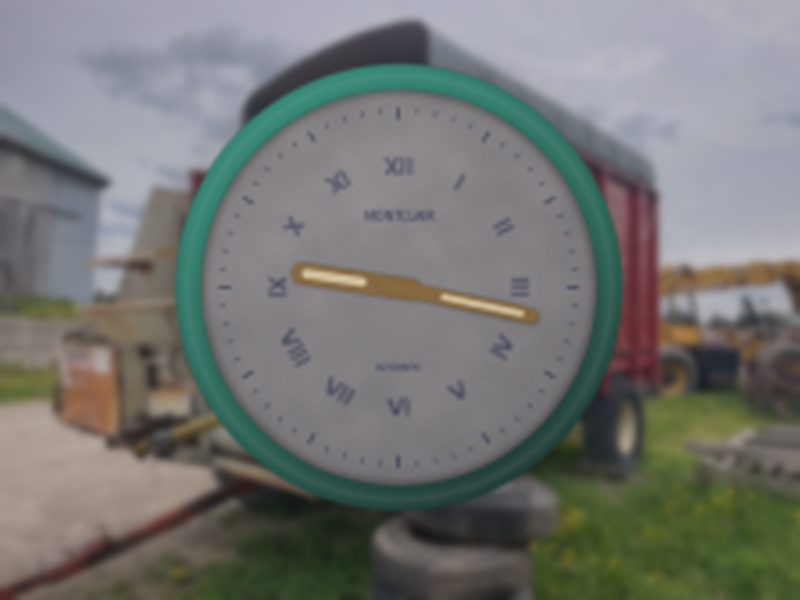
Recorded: h=9 m=17
